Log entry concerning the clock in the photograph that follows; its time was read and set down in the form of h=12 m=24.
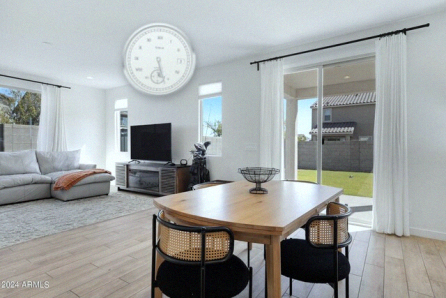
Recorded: h=5 m=27
